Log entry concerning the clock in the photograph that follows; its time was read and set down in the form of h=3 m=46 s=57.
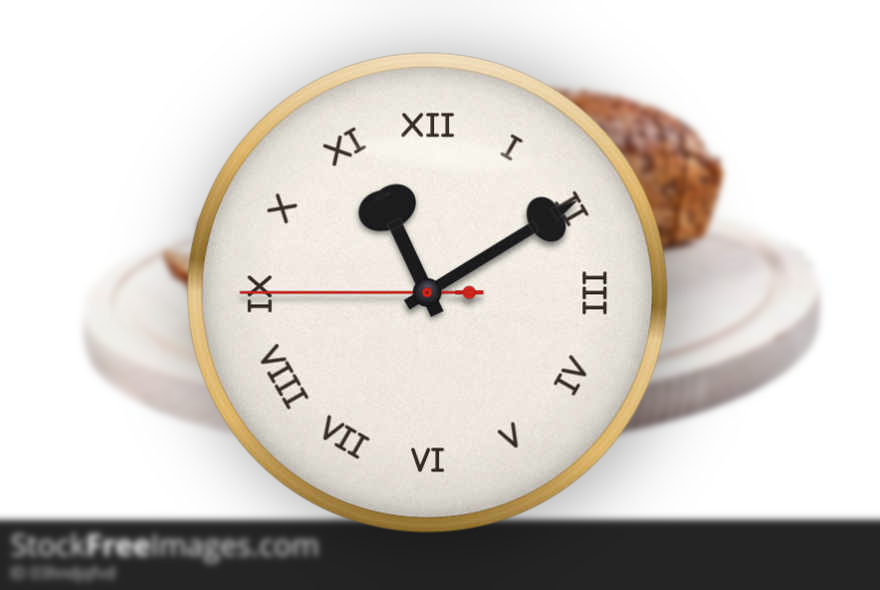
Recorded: h=11 m=9 s=45
